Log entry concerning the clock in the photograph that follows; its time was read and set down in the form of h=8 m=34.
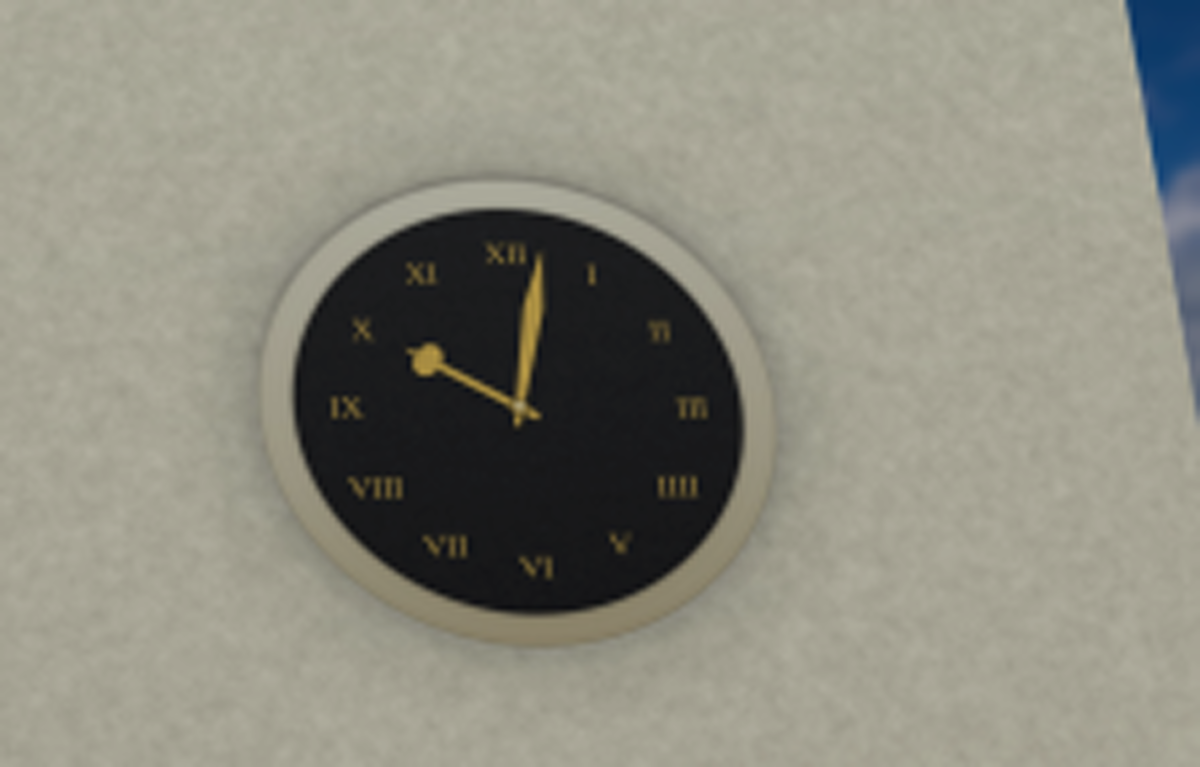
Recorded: h=10 m=2
